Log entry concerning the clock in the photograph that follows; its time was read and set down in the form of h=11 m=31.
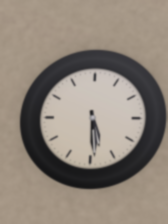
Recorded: h=5 m=29
